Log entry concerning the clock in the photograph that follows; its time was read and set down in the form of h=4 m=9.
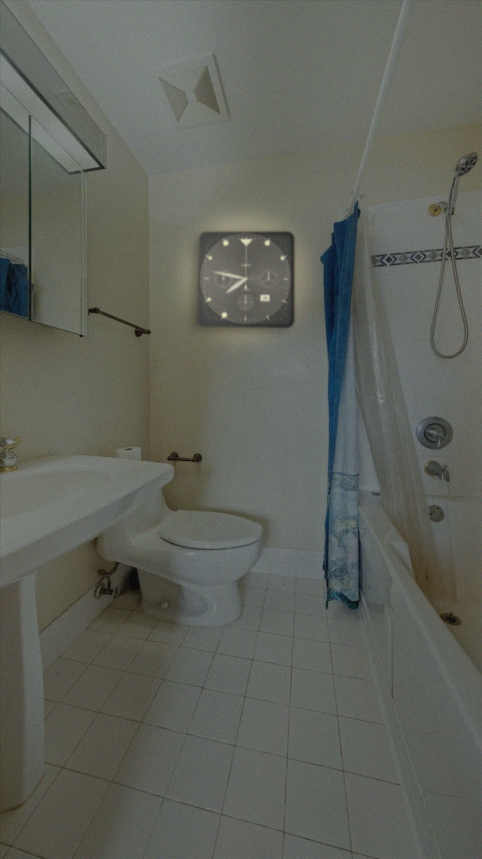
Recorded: h=7 m=47
